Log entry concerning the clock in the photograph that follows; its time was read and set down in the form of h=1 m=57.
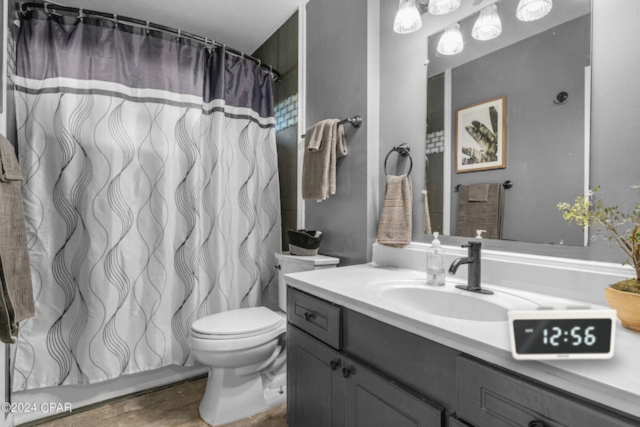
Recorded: h=12 m=56
